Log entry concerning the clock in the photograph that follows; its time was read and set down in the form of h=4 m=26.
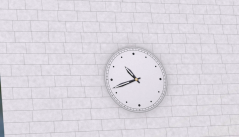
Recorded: h=10 m=42
